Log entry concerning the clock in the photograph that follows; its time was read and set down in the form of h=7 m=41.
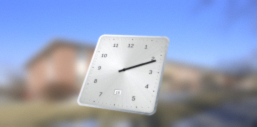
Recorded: h=2 m=11
